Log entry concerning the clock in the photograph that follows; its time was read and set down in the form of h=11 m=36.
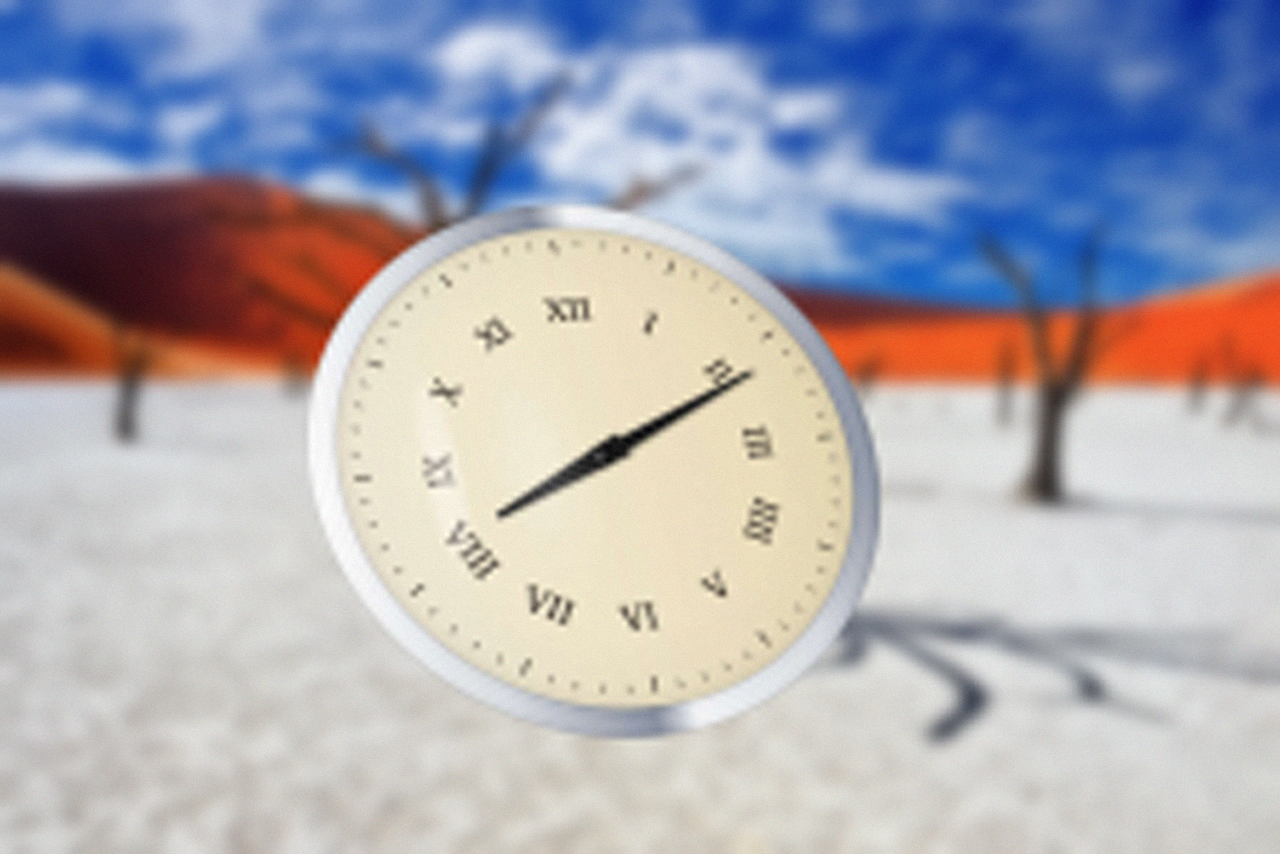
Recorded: h=8 m=11
